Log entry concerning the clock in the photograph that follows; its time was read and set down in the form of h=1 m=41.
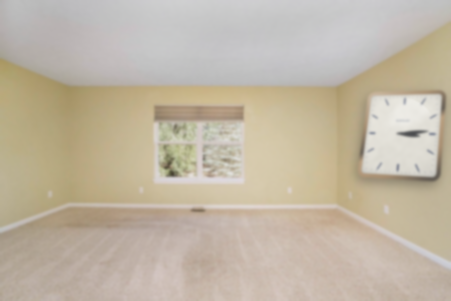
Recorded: h=3 m=14
